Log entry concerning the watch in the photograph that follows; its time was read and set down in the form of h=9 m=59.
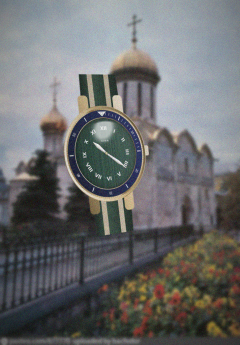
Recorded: h=10 m=21
